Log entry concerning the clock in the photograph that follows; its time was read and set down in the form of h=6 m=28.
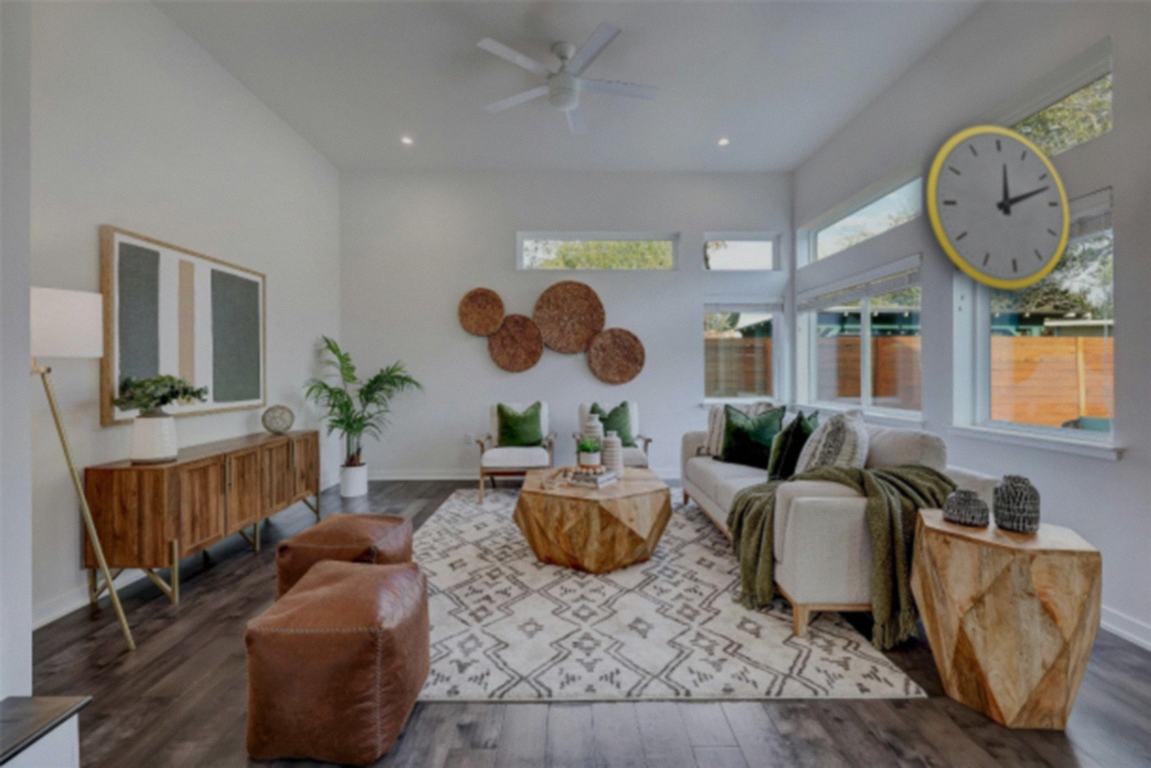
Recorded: h=12 m=12
